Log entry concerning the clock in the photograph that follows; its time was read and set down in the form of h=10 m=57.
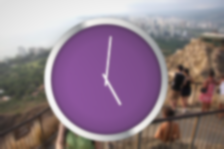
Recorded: h=5 m=1
